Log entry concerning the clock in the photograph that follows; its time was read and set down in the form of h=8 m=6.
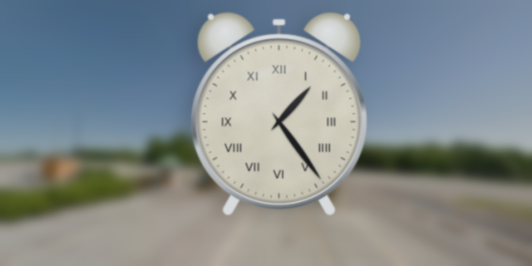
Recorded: h=1 m=24
